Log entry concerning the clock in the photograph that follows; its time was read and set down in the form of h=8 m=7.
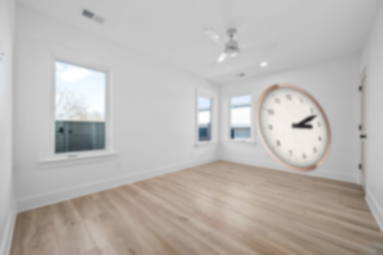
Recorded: h=3 m=12
